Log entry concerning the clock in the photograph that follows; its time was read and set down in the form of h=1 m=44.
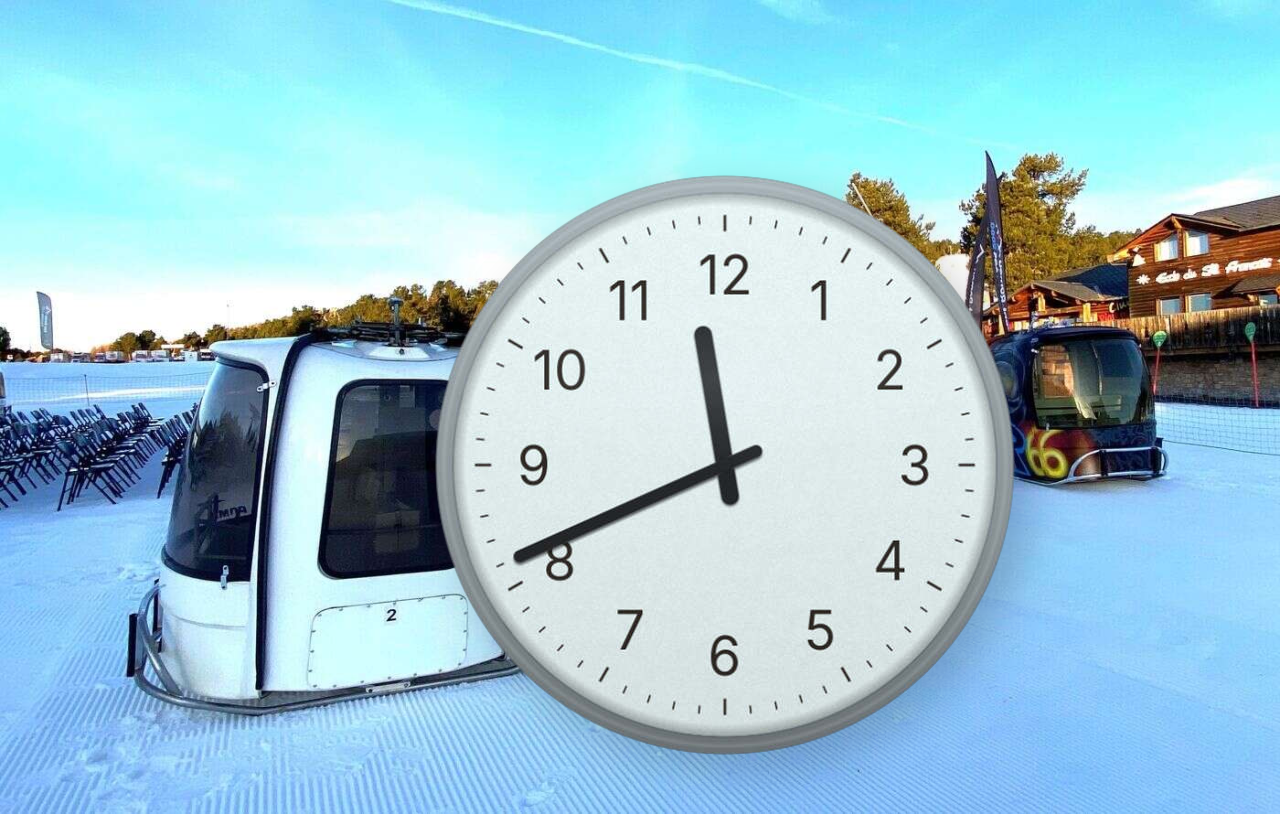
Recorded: h=11 m=41
